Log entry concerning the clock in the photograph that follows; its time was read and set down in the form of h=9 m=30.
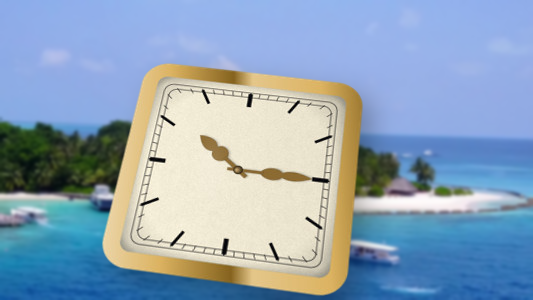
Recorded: h=10 m=15
